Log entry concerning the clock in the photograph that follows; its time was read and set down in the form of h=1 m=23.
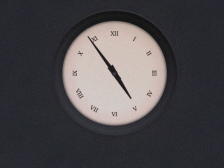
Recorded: h=4 m=54
